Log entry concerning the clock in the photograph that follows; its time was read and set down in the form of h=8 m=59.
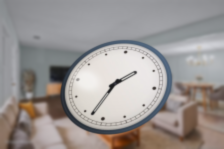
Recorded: h=1 m=33
